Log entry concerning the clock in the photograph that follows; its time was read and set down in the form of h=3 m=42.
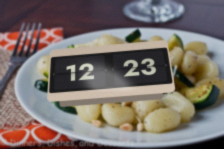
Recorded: h=12 m=23
